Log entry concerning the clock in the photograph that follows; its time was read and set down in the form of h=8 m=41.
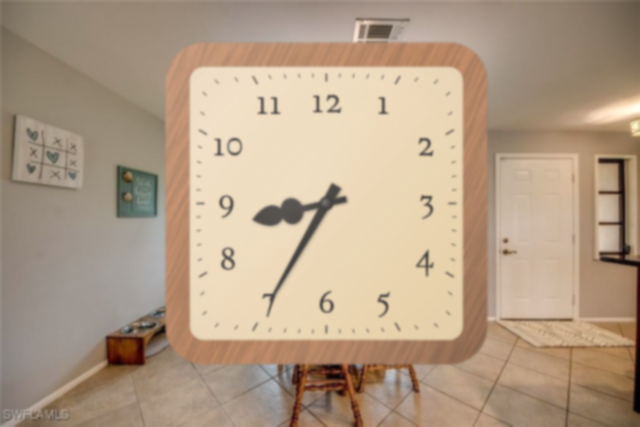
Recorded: h=8 m=35
